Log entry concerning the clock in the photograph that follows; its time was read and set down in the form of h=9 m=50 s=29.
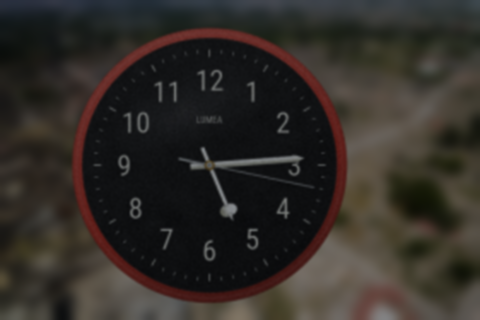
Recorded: h=5 m=14 s=17
